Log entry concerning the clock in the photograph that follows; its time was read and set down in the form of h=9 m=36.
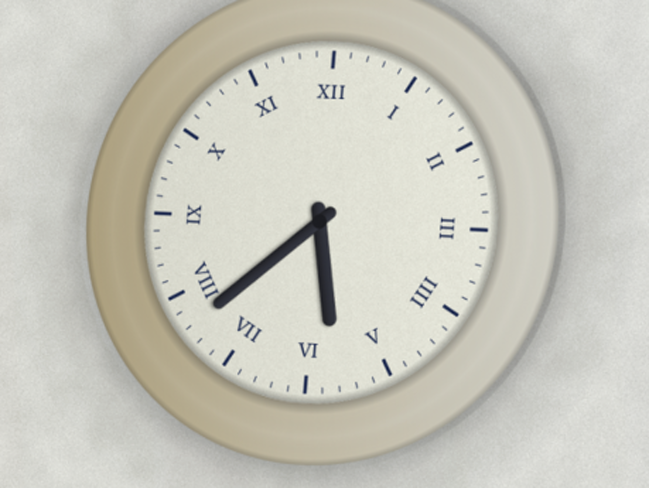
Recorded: h=5 m=38
